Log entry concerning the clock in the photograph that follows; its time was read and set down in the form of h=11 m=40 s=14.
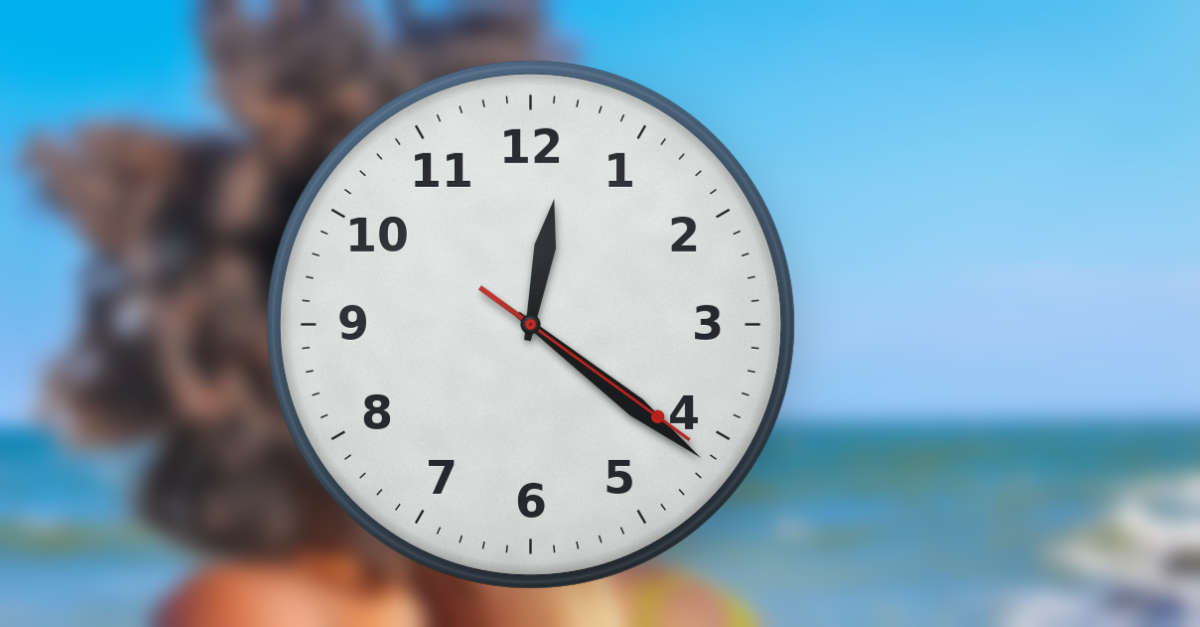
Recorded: h=12 m=21 s=21
